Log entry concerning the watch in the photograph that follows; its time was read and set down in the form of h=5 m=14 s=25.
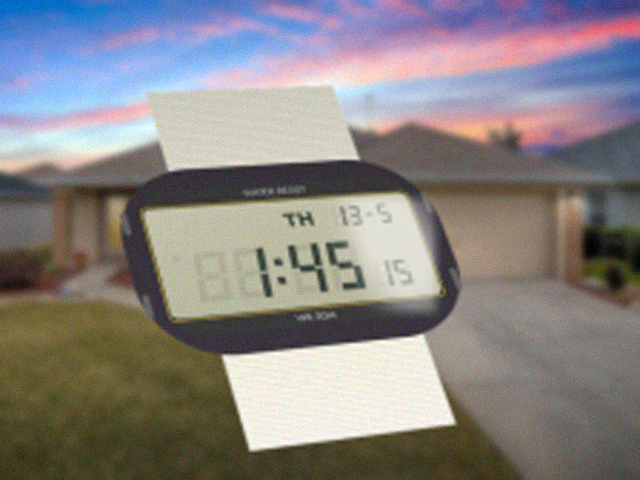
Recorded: h=1 m=45 s=15
